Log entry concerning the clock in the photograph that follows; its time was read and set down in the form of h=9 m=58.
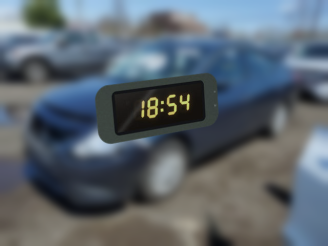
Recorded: h=18 m=54
